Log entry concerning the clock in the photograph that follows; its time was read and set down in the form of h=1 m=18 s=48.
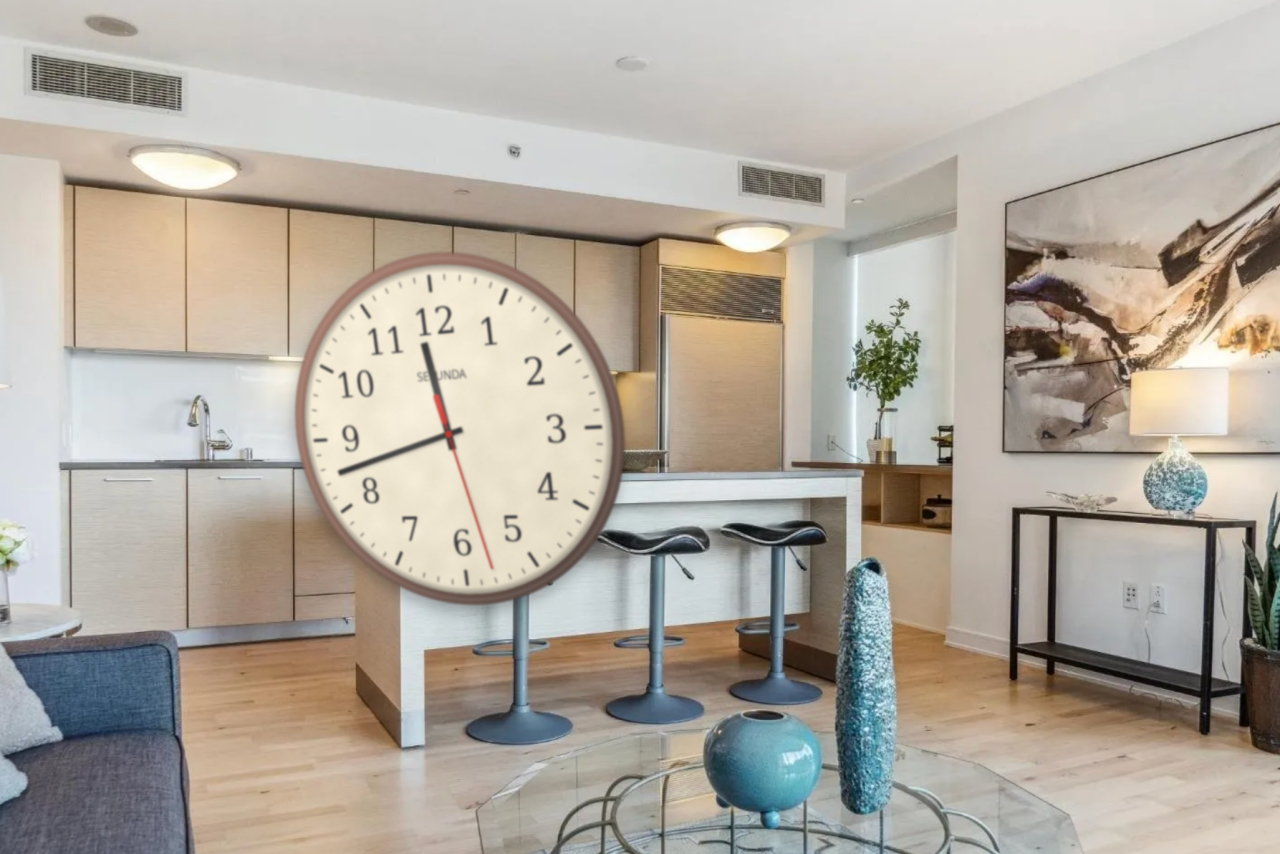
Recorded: h=11 m=42 s=28
